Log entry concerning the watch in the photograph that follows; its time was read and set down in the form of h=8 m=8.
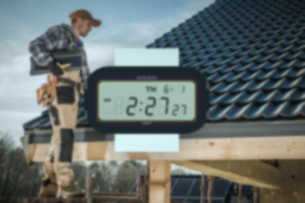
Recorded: h=2 m=27
